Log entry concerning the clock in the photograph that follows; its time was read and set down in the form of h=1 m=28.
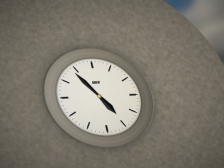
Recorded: h=4 m=54
